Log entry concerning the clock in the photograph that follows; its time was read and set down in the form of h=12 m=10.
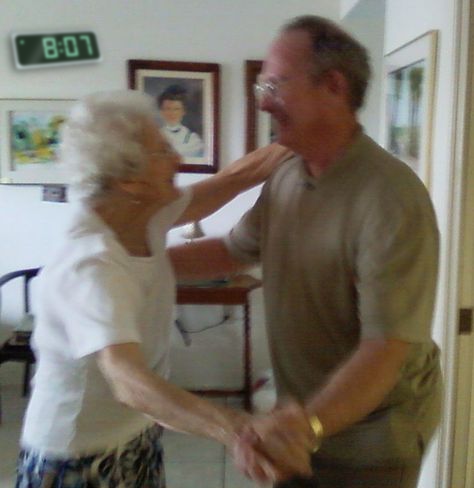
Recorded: h=8 m=7
